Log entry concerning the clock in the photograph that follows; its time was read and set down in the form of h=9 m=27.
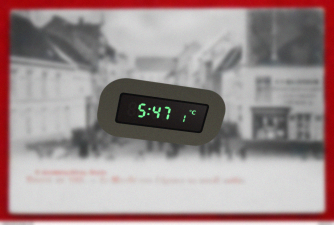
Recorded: h=5 m=47
